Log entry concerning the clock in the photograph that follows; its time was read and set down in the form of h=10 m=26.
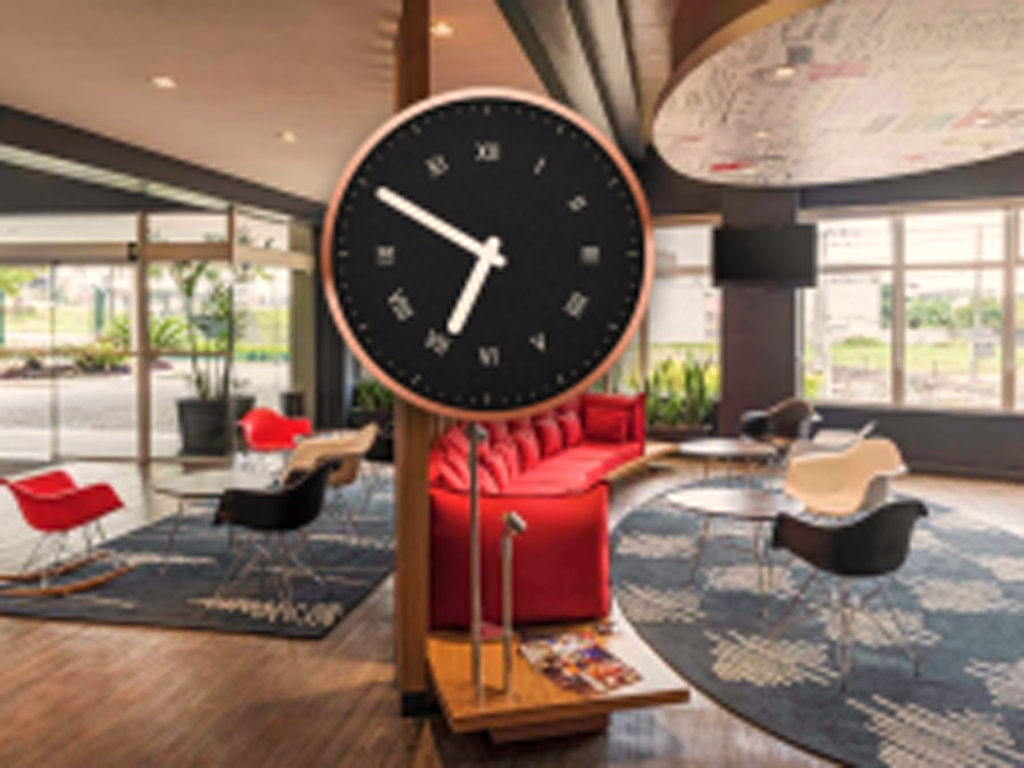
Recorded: h=6 m=50
